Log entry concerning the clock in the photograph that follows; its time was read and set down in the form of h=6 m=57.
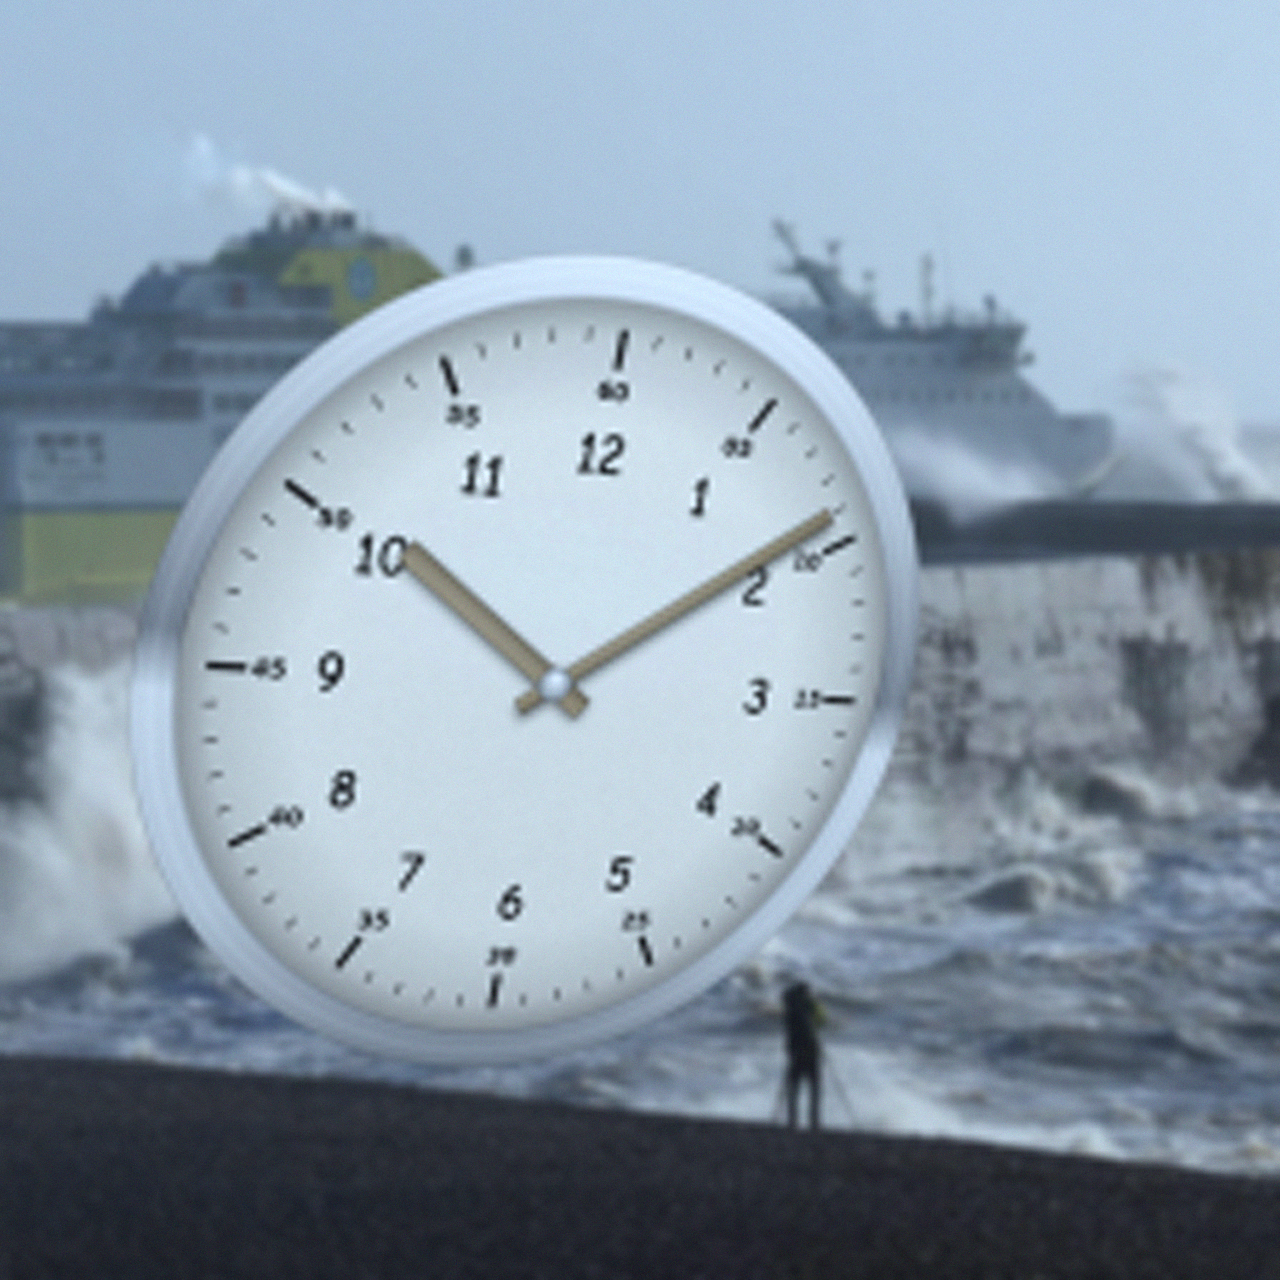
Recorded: h=10 m=9
